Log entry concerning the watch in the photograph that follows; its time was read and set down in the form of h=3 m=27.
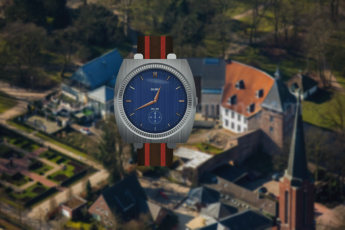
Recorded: h=12 m=41
